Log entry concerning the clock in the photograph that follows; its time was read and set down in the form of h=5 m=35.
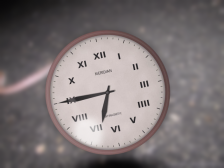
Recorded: h=6 m=45
